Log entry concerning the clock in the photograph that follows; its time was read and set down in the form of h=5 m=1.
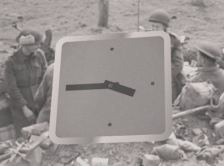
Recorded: h=3 m=45
